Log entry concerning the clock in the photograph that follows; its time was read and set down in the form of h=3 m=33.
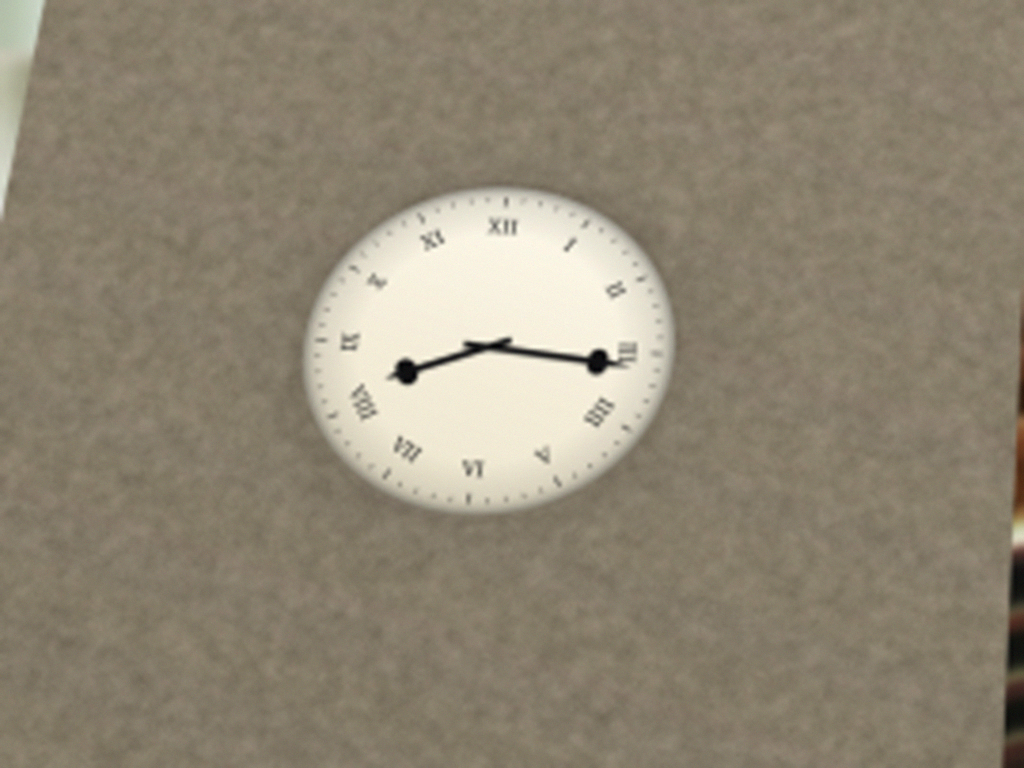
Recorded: h=8 m=16
